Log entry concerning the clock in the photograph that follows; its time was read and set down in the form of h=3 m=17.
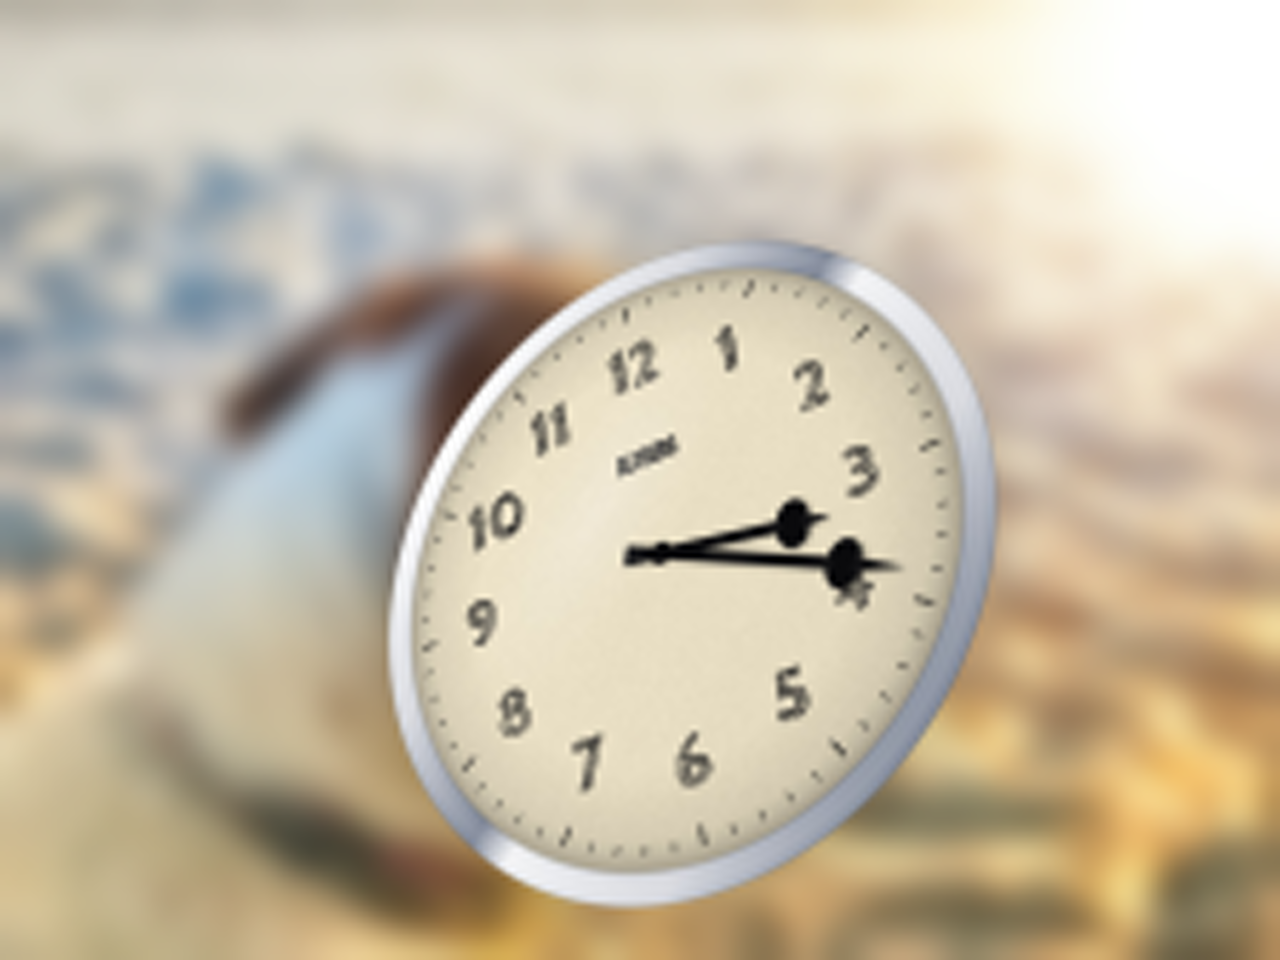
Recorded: h=3 m=19
